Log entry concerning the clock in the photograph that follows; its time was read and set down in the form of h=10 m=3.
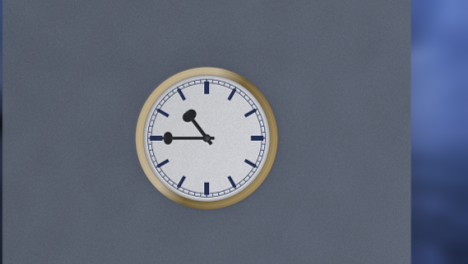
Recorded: h=10 m=45
